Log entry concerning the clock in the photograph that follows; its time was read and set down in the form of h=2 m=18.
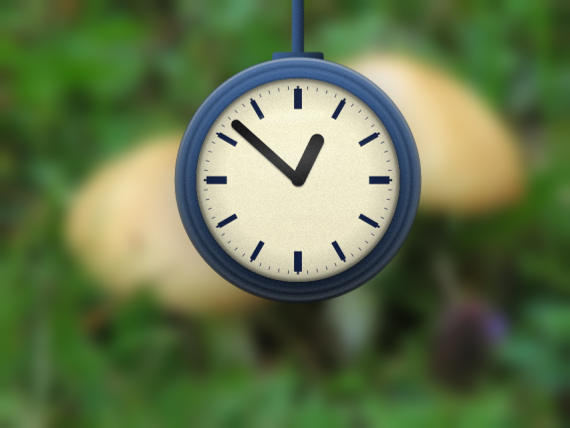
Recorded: h=12 m=52
